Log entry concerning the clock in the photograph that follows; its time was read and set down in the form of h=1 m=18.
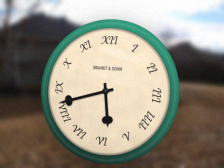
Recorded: h=5 m=42
